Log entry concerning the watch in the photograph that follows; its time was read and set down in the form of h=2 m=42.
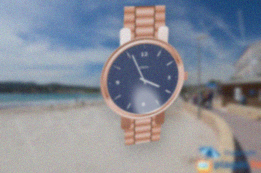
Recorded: h=3 m=56
